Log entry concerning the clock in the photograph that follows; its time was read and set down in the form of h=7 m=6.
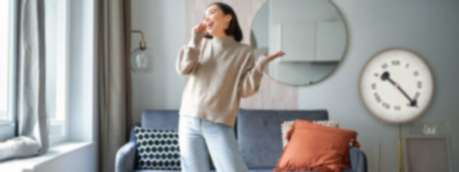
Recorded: h=10 m=23
